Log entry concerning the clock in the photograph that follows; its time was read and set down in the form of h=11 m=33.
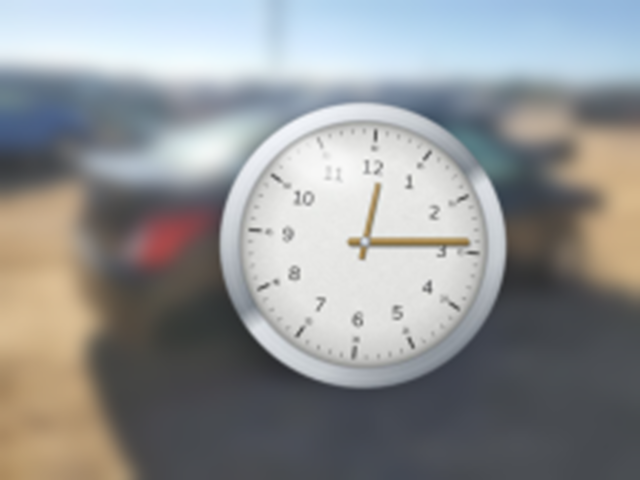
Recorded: h=12 m=14
